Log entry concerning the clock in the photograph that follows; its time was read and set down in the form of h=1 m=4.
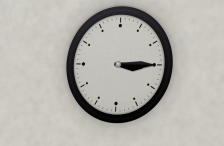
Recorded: h=3 m=15
